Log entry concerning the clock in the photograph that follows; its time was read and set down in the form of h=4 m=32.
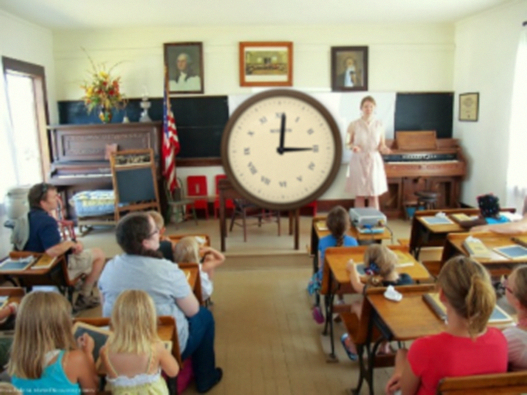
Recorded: h=3 m=1
